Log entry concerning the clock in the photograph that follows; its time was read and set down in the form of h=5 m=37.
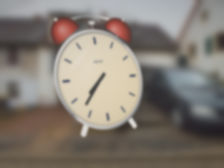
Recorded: h=7 m=37
